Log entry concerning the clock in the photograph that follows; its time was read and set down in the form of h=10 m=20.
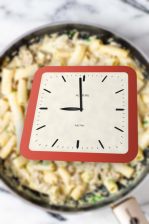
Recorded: h=8 m=59
